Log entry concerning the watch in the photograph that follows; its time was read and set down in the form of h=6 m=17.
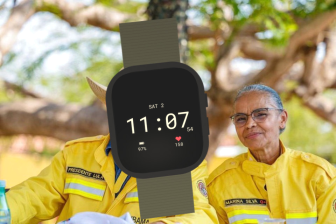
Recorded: h=11 m=7
